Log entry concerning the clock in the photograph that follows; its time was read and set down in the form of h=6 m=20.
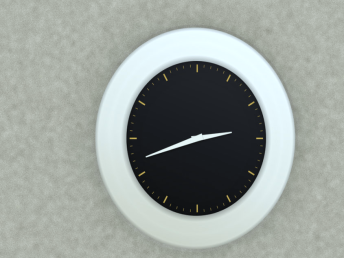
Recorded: h=2 m=42
